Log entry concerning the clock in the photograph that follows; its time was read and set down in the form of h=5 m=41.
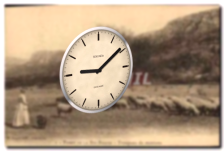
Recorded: h=9 m=9
